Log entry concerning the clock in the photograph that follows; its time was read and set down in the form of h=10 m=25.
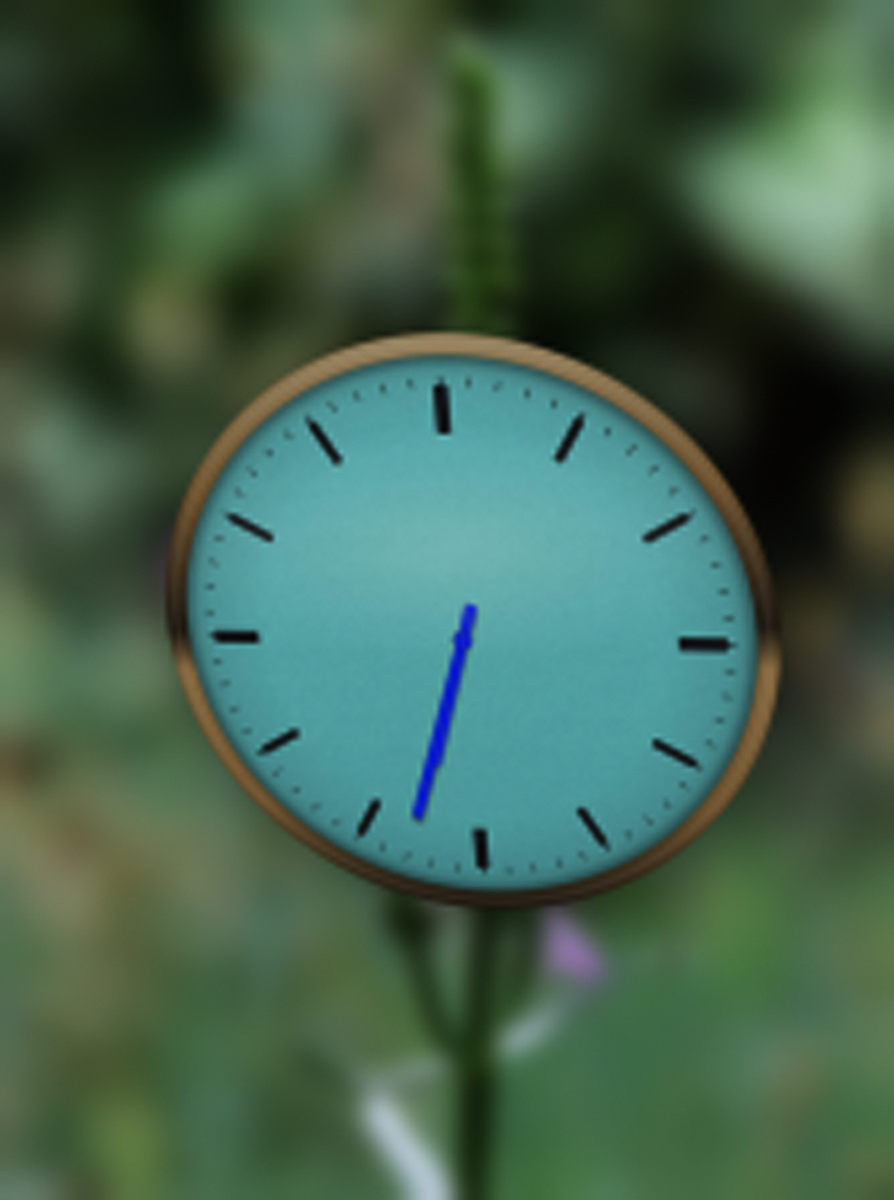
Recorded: h=6 m=33
